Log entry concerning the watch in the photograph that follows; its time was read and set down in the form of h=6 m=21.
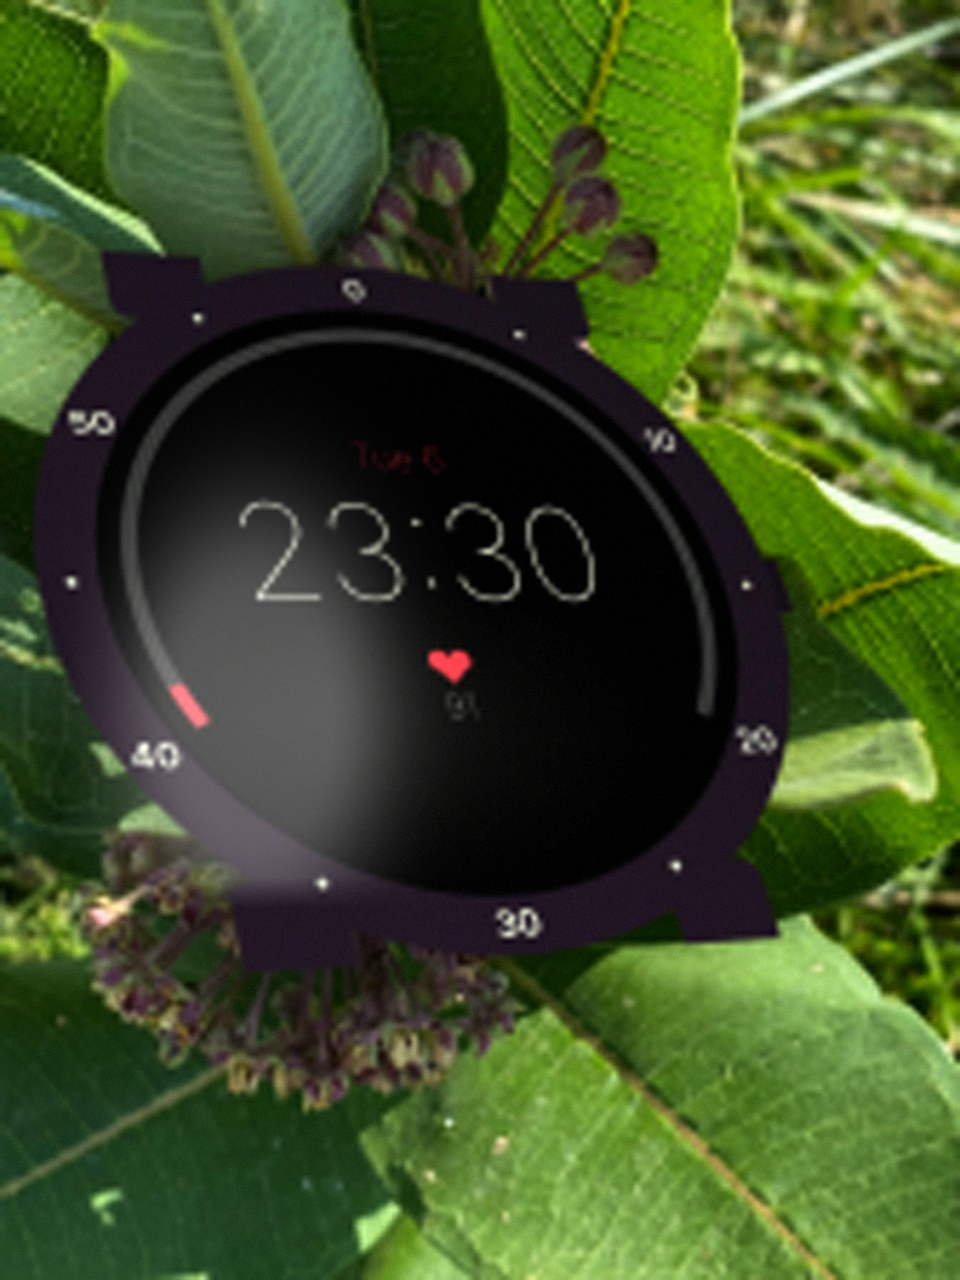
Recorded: h=23 m=30
